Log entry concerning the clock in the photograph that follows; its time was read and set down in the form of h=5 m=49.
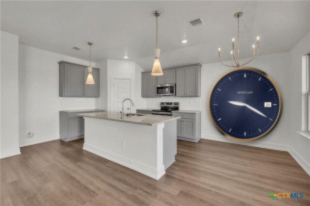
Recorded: h=9 m=20
